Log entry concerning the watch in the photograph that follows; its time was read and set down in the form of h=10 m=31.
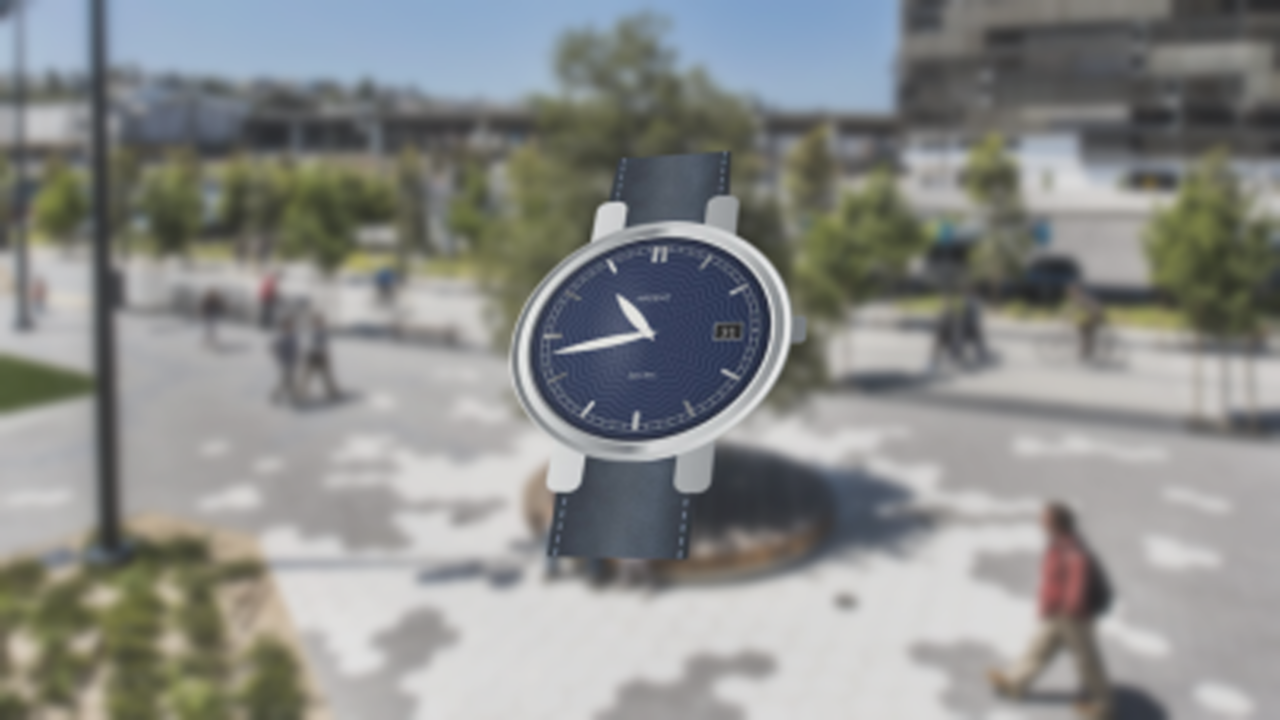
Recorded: h=10 m=43
